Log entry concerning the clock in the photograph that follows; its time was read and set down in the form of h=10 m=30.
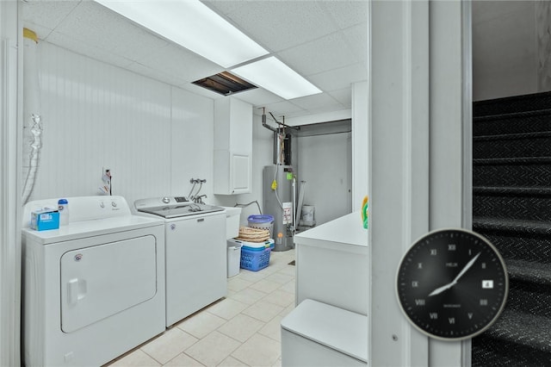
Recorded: h=8 m=7
